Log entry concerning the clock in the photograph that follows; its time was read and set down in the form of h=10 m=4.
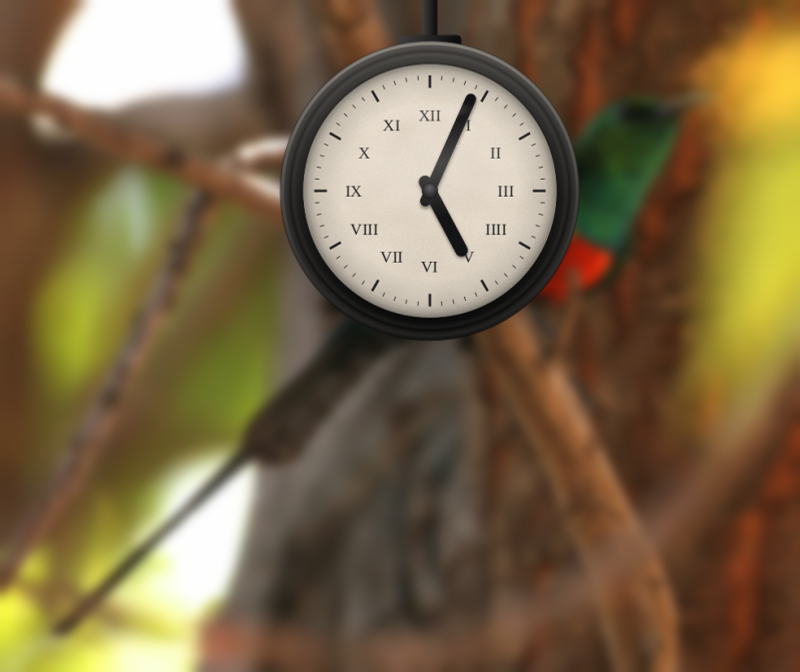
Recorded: h=5 m=4
